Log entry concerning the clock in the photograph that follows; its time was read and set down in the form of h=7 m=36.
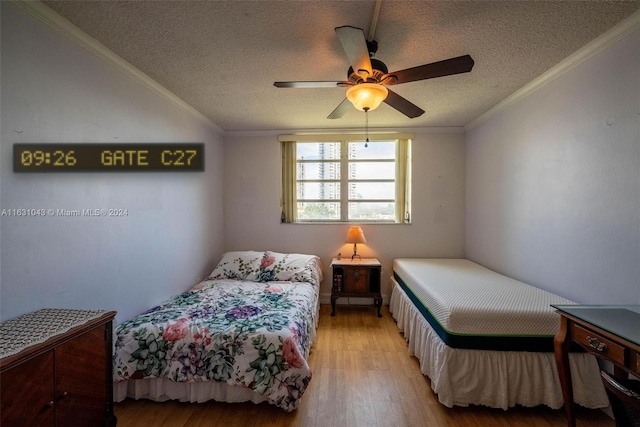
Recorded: h=9 m=26
